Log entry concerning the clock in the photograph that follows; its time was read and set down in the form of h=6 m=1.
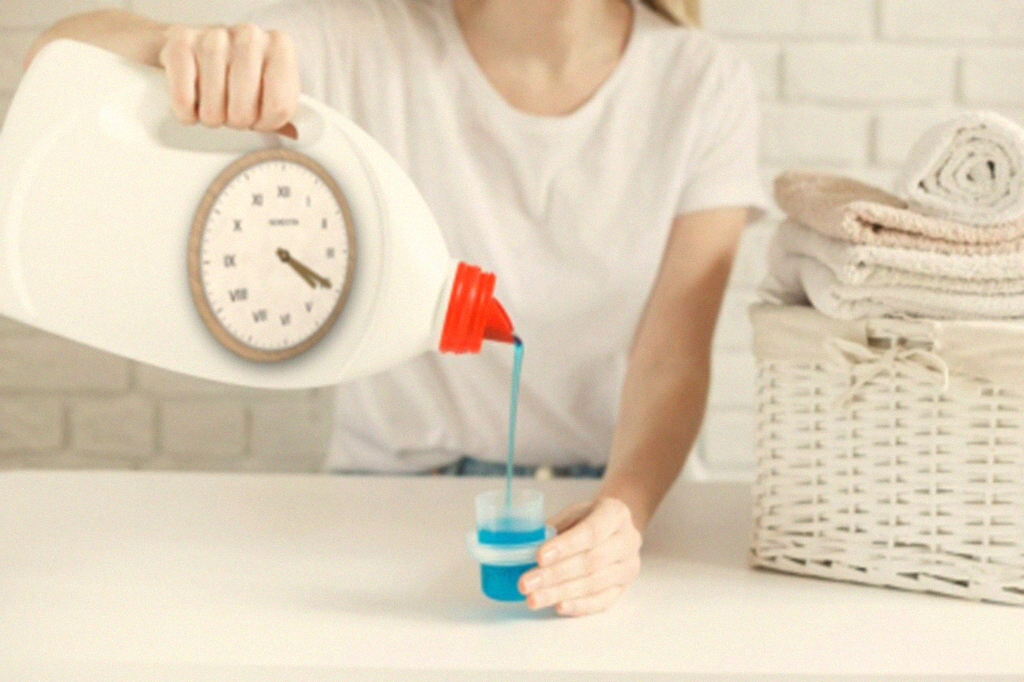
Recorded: h=4 m=20
